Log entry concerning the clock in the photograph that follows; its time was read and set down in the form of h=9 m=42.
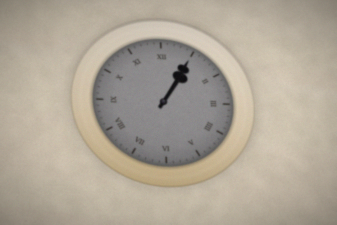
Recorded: h=1 m=5
